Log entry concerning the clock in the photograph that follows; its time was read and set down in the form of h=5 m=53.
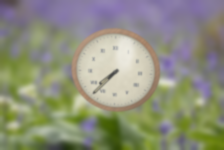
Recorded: h=7 m=37
